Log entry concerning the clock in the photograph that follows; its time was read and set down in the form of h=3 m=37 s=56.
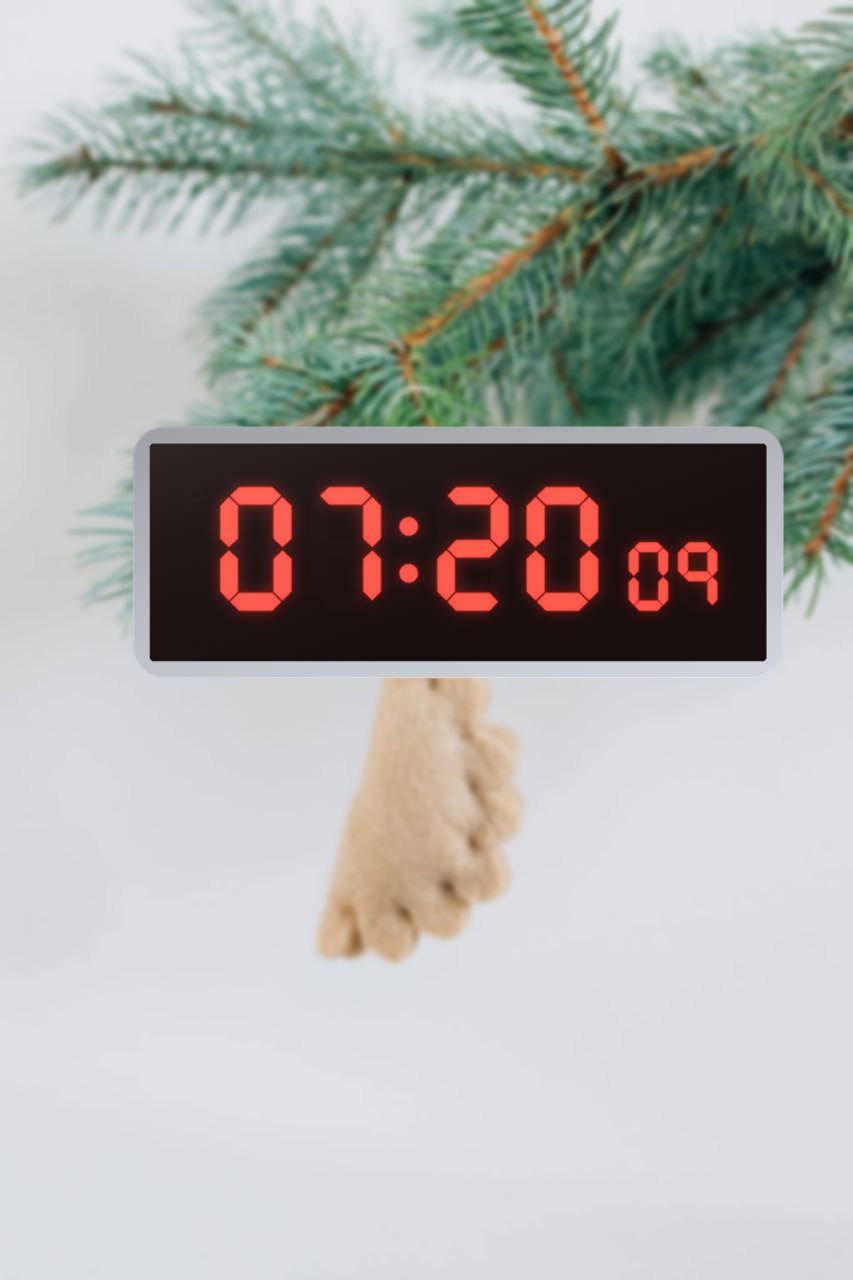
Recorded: h=7 m=20 s=9
